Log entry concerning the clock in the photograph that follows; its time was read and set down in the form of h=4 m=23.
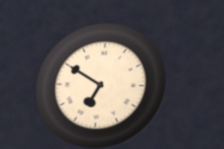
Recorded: h=6 m=50
